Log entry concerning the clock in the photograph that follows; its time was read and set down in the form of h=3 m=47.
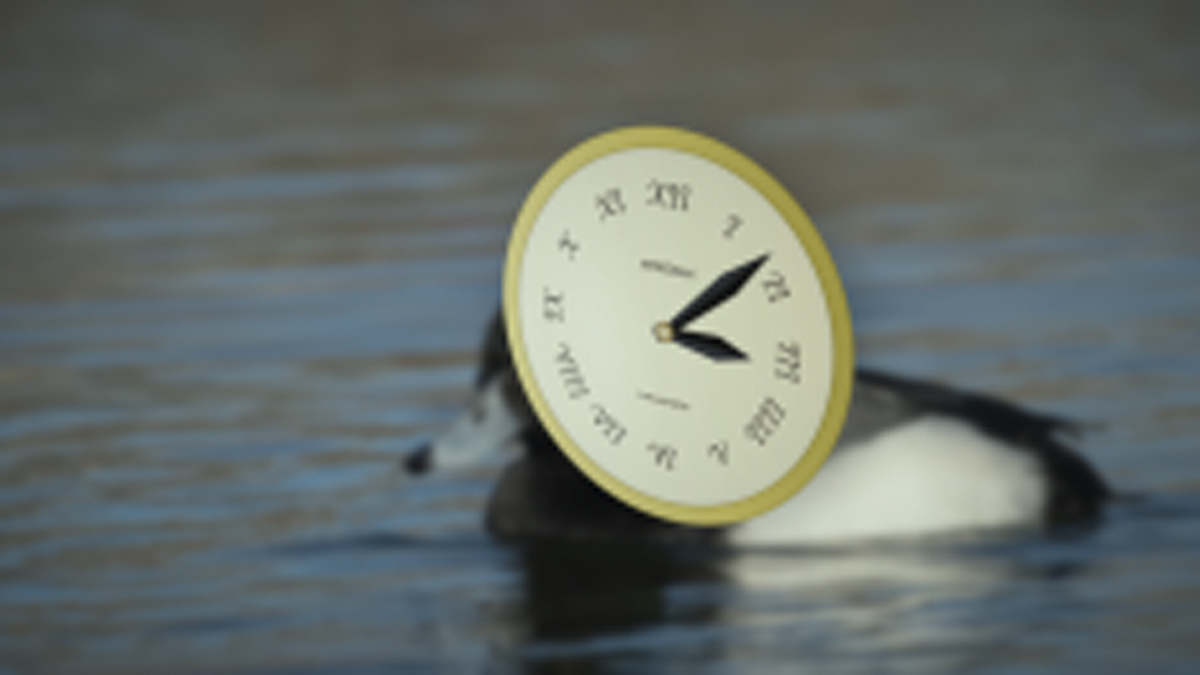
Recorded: h=3 m=8
